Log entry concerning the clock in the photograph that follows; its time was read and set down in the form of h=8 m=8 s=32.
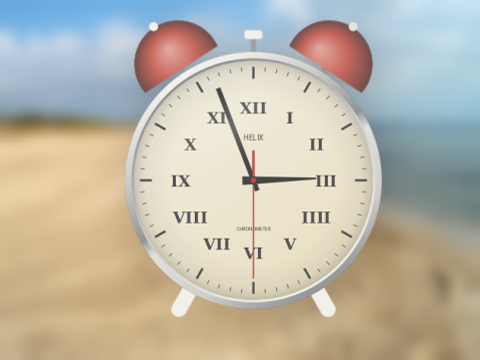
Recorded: h=2 m=56 s=30
